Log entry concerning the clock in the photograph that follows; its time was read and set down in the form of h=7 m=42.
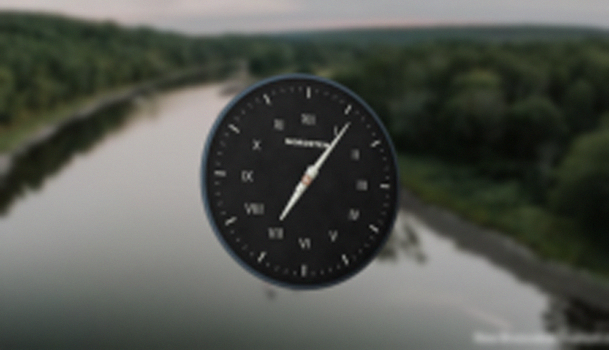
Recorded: h=7 m=6
